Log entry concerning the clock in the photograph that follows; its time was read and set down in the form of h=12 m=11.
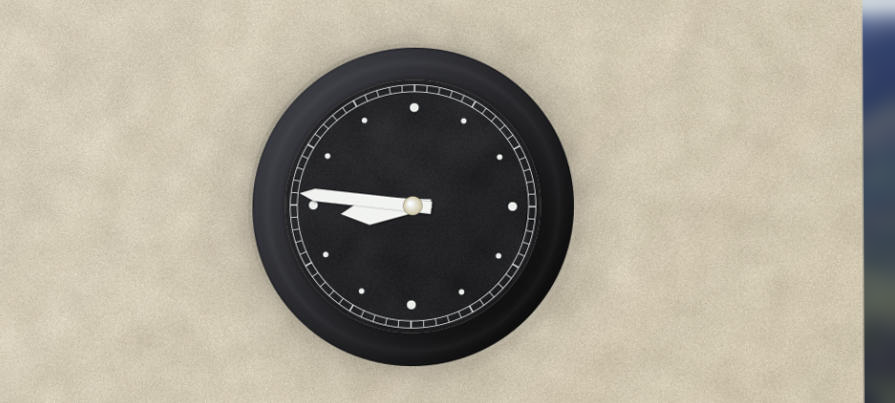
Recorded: h=8 m=46
